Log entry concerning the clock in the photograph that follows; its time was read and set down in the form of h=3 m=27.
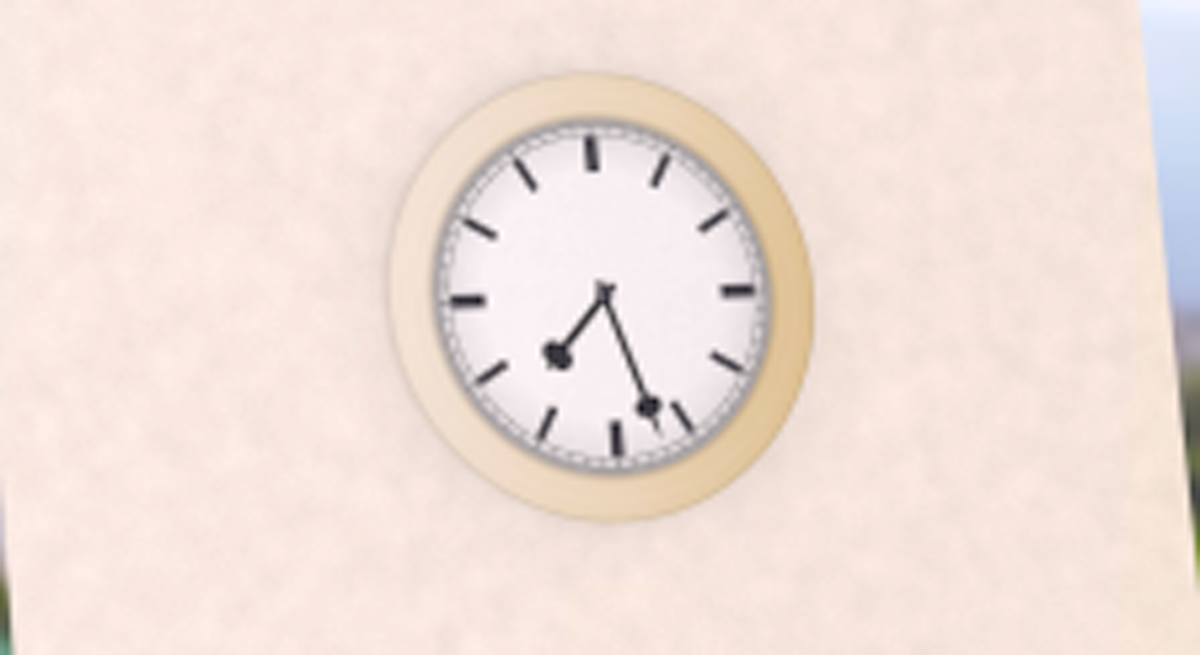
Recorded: h=7 m=27
